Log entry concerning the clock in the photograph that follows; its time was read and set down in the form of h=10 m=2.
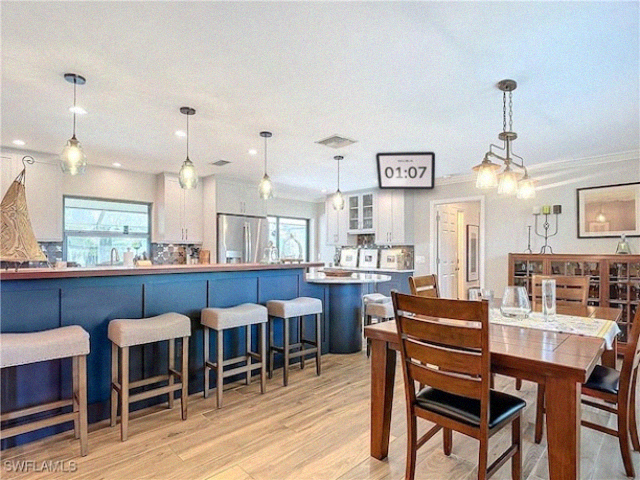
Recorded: h=1 m=7
